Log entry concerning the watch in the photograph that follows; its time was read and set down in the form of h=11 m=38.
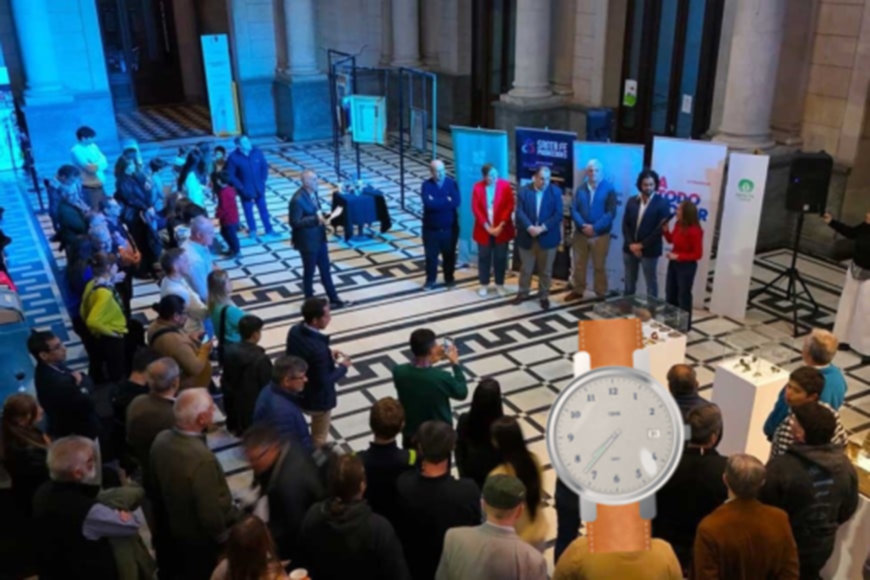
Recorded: h=7 m=37
